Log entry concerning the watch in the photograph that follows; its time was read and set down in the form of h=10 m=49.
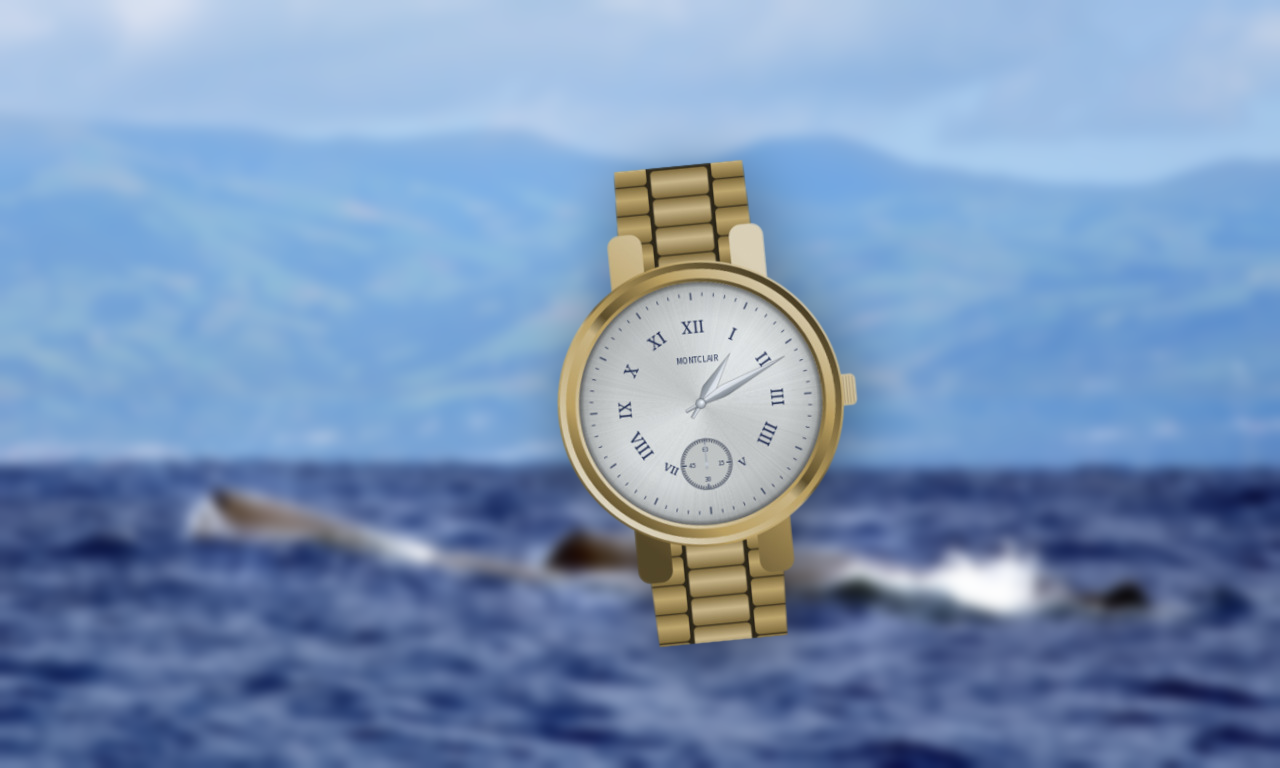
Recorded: h=1 m=11
